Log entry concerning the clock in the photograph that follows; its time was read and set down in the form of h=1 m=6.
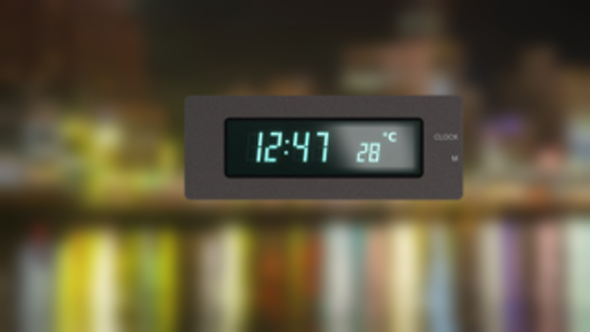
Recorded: h=12 m=47
